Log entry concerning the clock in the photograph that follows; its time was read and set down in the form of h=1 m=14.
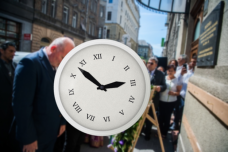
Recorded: h=2 m=53
